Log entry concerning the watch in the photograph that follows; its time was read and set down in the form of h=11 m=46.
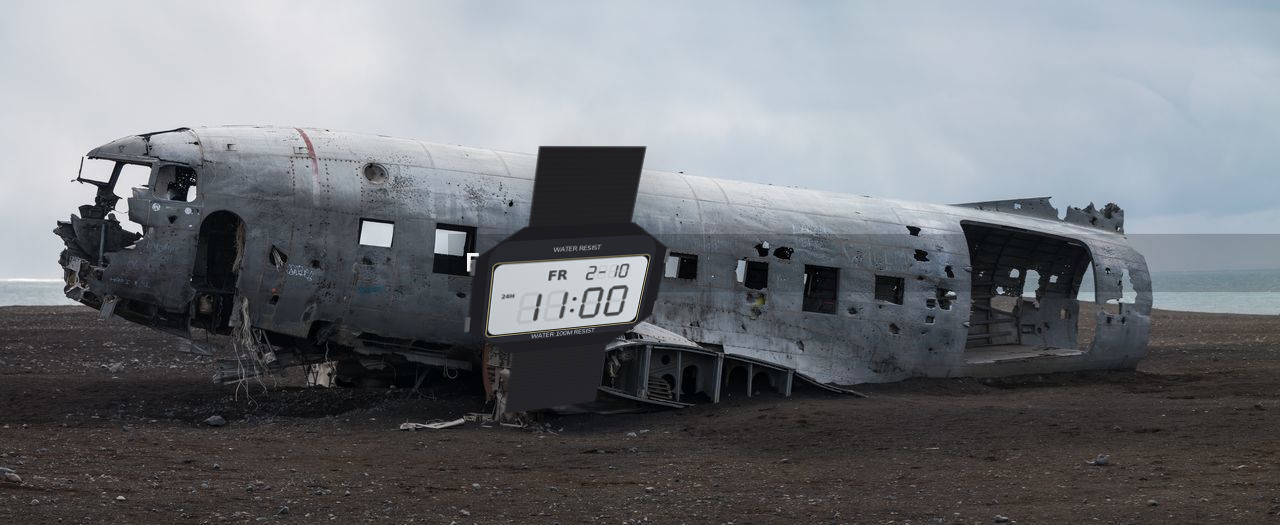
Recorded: h=11 m=0
